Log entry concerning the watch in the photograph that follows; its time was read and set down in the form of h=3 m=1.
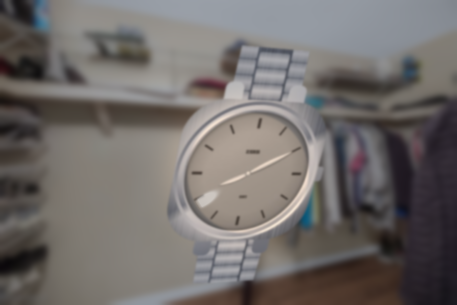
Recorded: h=8 m=10
